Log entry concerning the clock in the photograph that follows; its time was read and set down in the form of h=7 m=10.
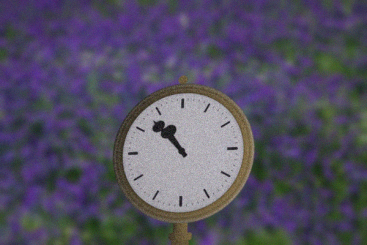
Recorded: h=10 m=53
